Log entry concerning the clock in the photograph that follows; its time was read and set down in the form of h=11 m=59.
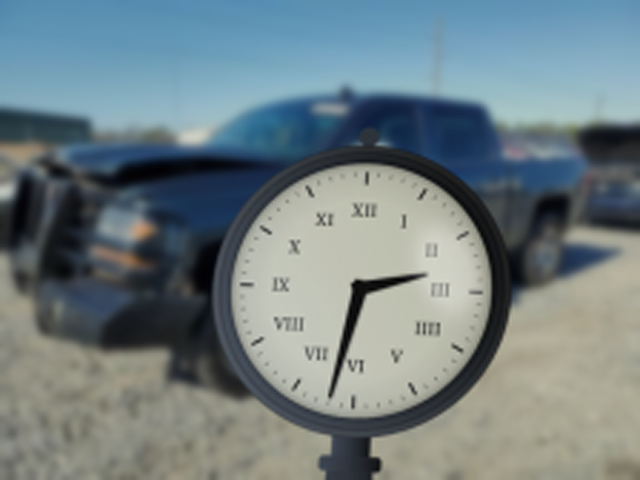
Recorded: h=2 m=32
